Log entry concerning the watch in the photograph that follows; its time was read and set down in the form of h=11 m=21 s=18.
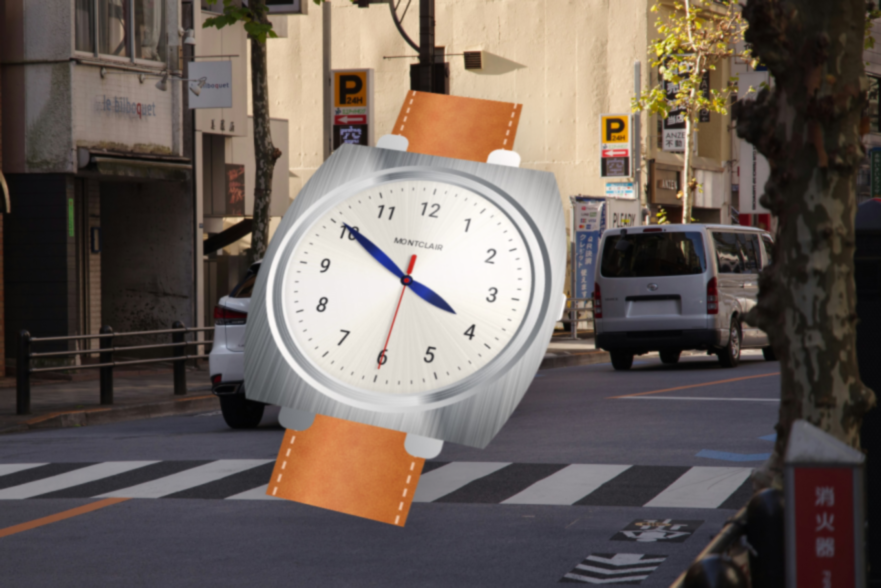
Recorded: h=3 m=50 s=30
